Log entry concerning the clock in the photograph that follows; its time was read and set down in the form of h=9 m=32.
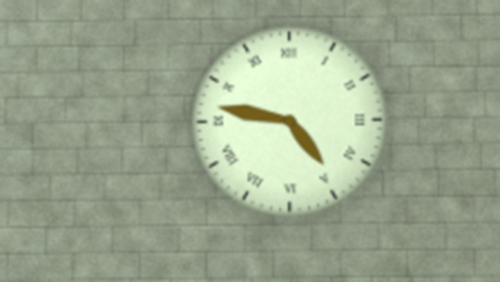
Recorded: h=4 m=47
